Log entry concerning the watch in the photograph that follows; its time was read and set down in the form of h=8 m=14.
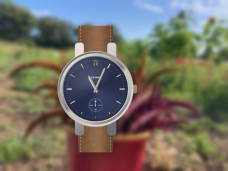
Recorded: h=11 m=4
